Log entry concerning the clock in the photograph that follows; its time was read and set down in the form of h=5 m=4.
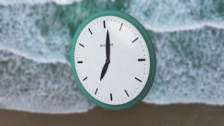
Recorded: h=7 m=1
